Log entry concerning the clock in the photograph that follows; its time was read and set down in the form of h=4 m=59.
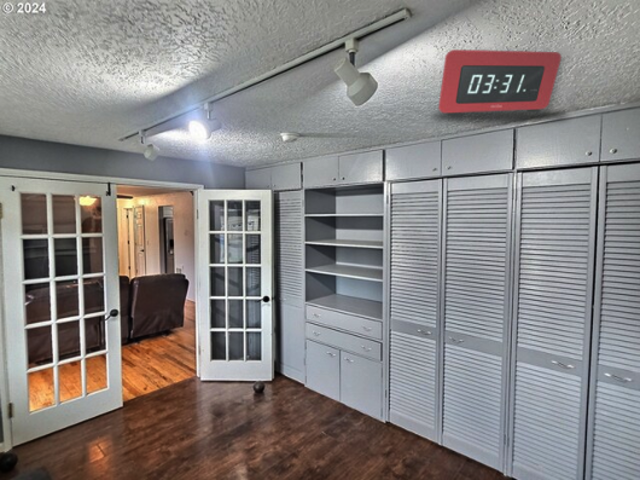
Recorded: h=3 m=31
